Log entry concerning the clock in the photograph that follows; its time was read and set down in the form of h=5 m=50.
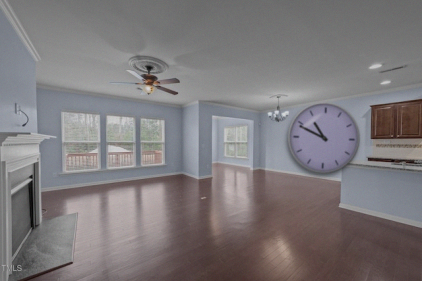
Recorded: h=10 m=49
